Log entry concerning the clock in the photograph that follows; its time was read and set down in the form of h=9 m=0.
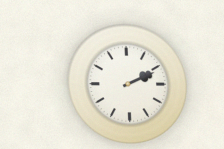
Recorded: h=2 m=11
